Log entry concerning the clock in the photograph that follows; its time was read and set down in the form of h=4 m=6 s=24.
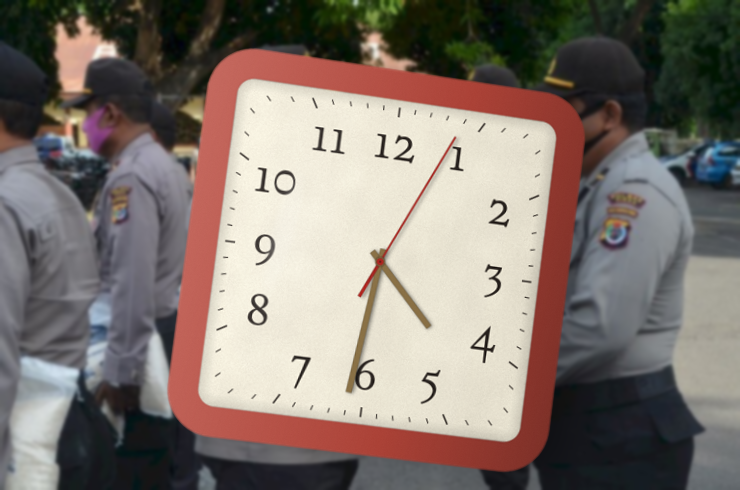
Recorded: h=4 m=31 s=4
